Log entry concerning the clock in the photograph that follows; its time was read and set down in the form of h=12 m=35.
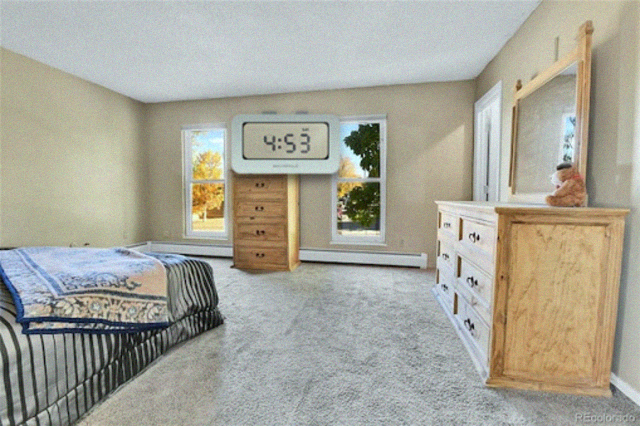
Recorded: h=4 m=53
